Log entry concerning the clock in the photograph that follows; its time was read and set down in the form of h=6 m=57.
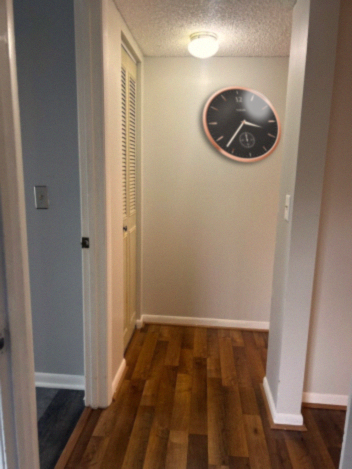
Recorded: h=3 m=37
